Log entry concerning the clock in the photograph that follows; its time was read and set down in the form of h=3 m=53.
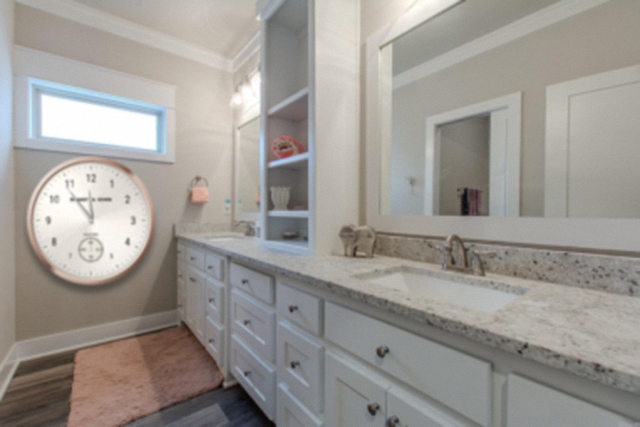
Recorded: h=11 m=54
